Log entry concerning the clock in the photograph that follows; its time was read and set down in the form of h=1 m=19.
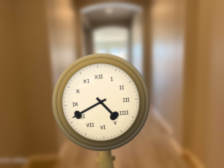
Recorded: h=4 m=41
